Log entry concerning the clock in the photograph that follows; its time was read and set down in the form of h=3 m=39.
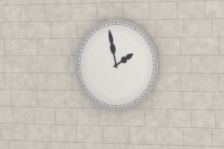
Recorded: h=1 m=58
